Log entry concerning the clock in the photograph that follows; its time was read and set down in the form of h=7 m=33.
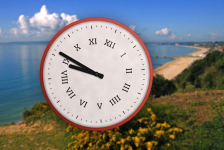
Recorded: h=8 m=46
